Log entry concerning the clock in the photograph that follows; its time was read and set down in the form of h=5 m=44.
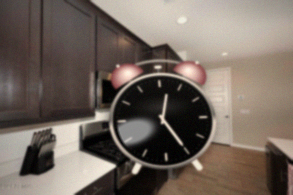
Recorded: h=12 m=25
